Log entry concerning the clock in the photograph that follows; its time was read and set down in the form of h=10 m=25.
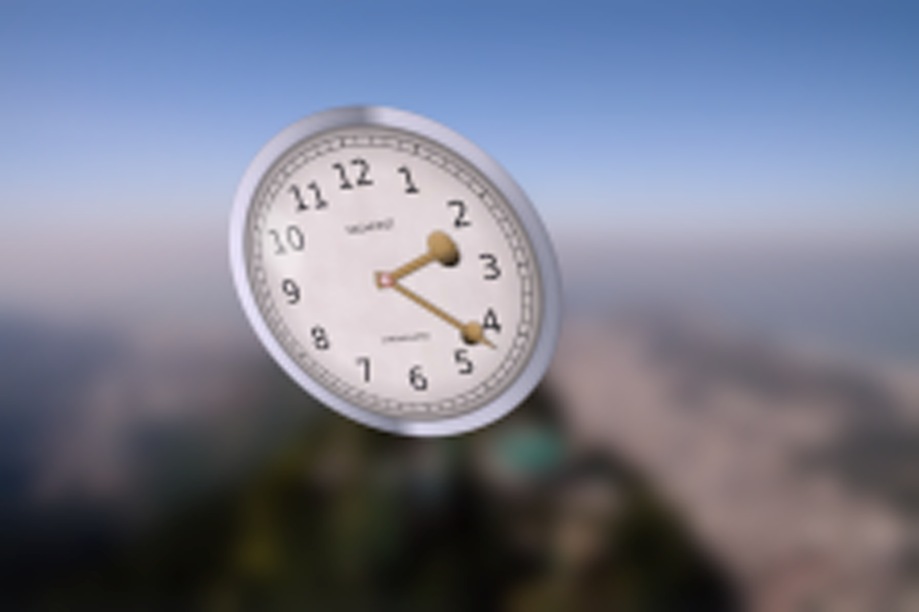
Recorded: h=2 m=22
